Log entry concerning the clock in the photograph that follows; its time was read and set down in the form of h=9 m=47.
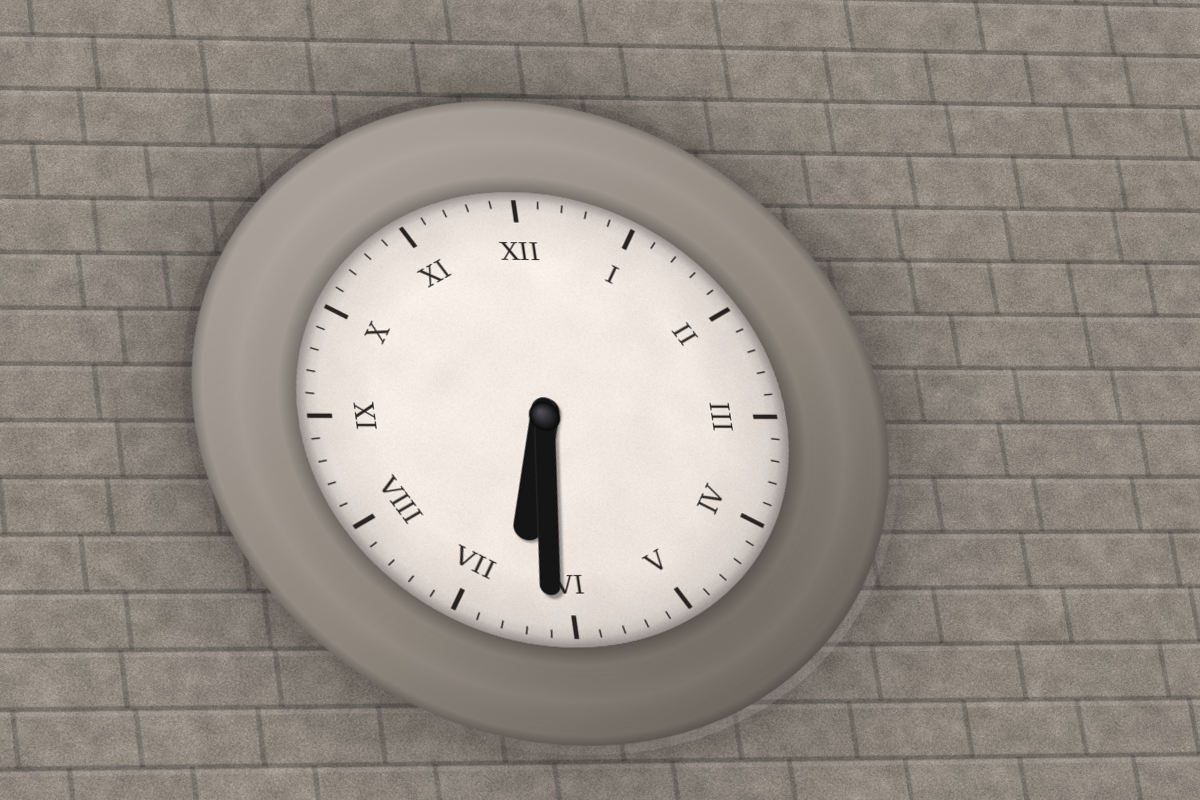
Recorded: h=6 m=31
